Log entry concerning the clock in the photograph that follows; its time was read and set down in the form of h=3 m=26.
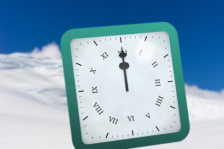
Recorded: h=12 m=0
